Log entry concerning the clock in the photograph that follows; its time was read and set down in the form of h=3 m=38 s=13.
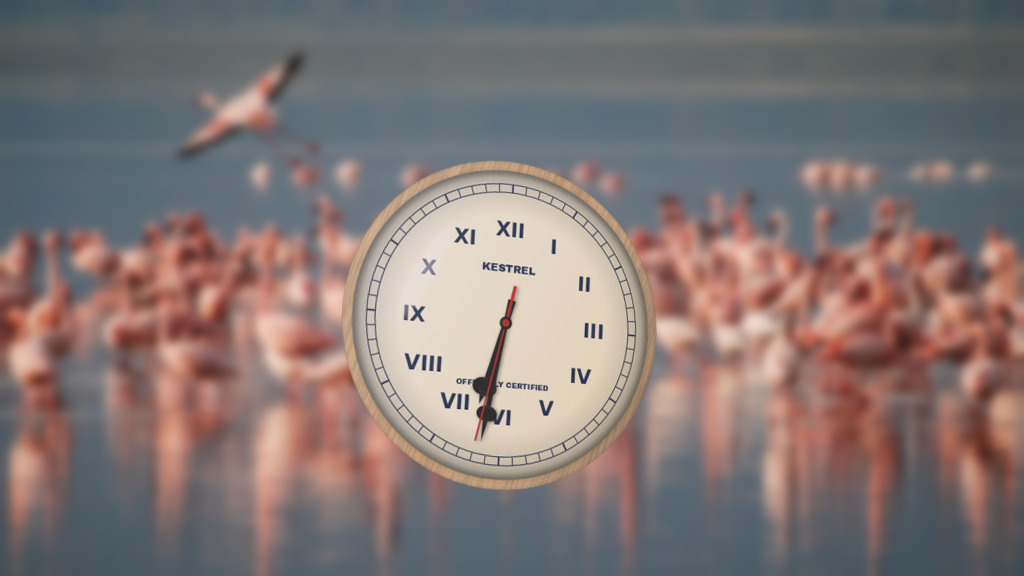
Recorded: h=6 m=31 s=32
